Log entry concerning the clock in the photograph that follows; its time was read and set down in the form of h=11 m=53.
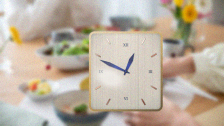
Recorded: h=12 m=49
